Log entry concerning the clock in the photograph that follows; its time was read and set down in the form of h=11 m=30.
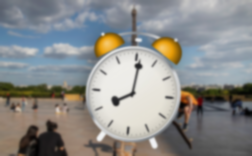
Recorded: h=8 m=1
